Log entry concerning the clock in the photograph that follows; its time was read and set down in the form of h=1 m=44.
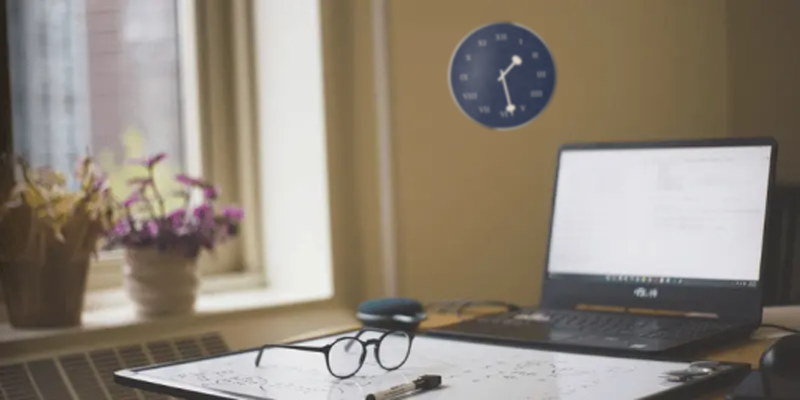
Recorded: h=1 m=28
